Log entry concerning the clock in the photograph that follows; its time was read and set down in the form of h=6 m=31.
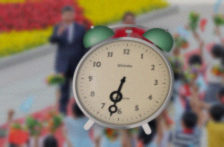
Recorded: h=6 m=32
